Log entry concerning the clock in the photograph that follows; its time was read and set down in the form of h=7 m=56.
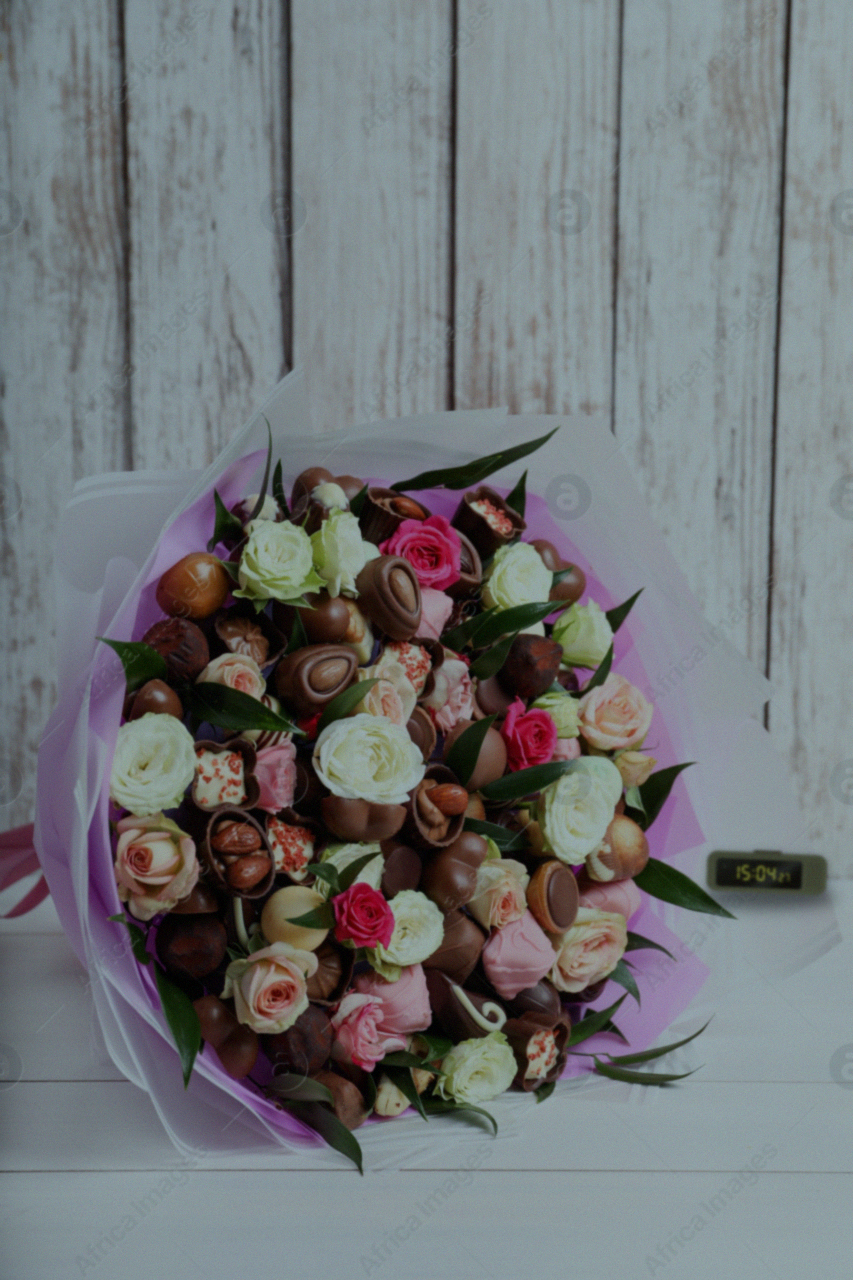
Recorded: h=15 m=4
